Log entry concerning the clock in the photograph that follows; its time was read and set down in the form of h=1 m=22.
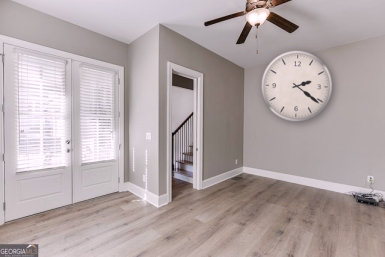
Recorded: h=2 m=21
